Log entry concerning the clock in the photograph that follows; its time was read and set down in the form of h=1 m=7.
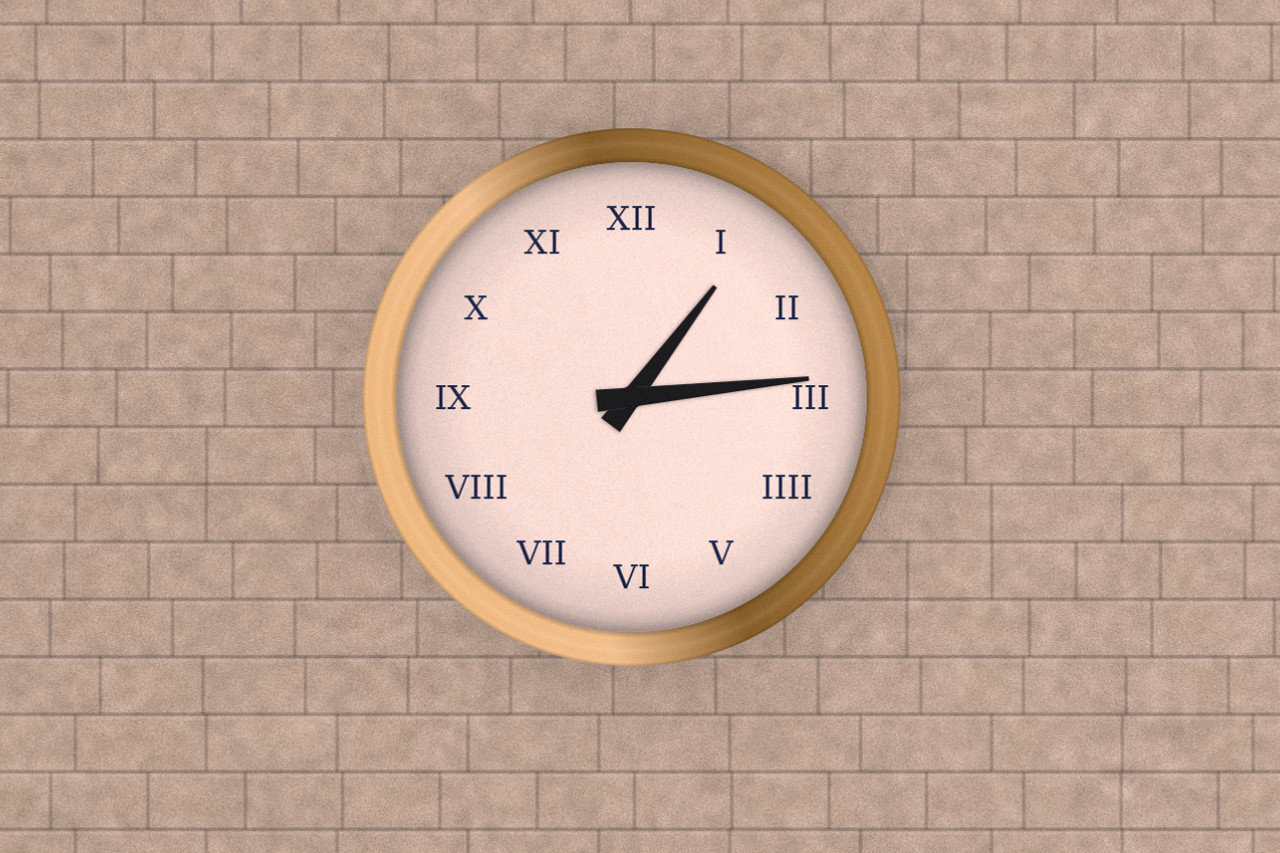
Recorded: h=1 m=14
